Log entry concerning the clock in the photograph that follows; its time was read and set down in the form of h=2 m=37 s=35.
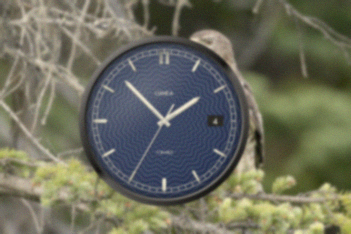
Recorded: h=1 m=52 s=35
